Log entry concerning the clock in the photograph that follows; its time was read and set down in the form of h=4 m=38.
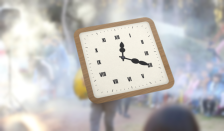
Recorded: h=12 m=20
